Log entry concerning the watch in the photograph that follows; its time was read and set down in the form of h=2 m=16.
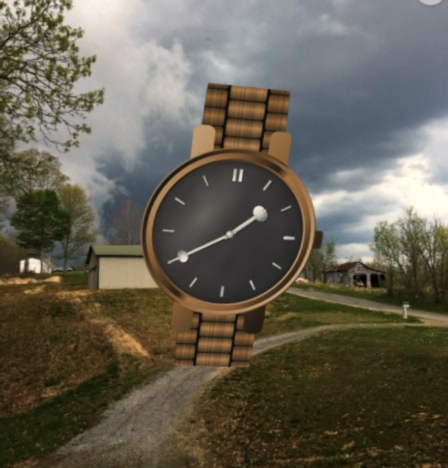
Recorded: h=1 m=40
